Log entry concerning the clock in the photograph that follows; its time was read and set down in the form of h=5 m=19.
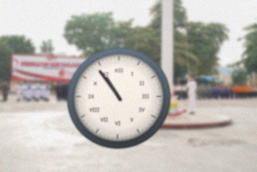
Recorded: h=10 m=54
